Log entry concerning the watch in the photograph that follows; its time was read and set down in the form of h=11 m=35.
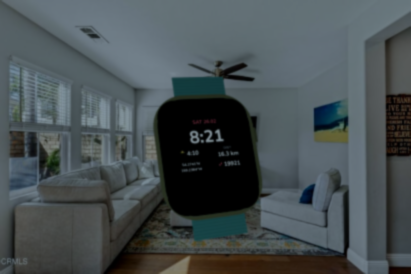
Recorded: h=8 m=21
